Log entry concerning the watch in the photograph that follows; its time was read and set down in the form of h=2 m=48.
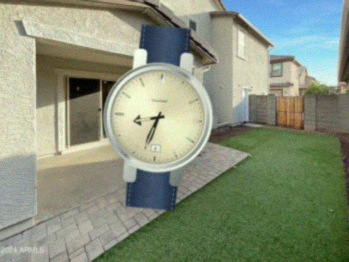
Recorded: h=8 m=33
